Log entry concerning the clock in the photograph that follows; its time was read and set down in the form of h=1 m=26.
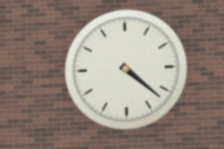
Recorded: h=4 m=22
